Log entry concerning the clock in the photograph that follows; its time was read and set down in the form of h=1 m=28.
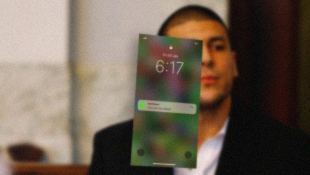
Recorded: h=6 m=17
